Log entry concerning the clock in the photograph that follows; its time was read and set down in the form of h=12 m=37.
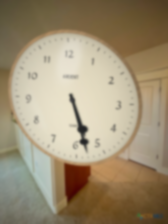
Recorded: h=5 m=28
